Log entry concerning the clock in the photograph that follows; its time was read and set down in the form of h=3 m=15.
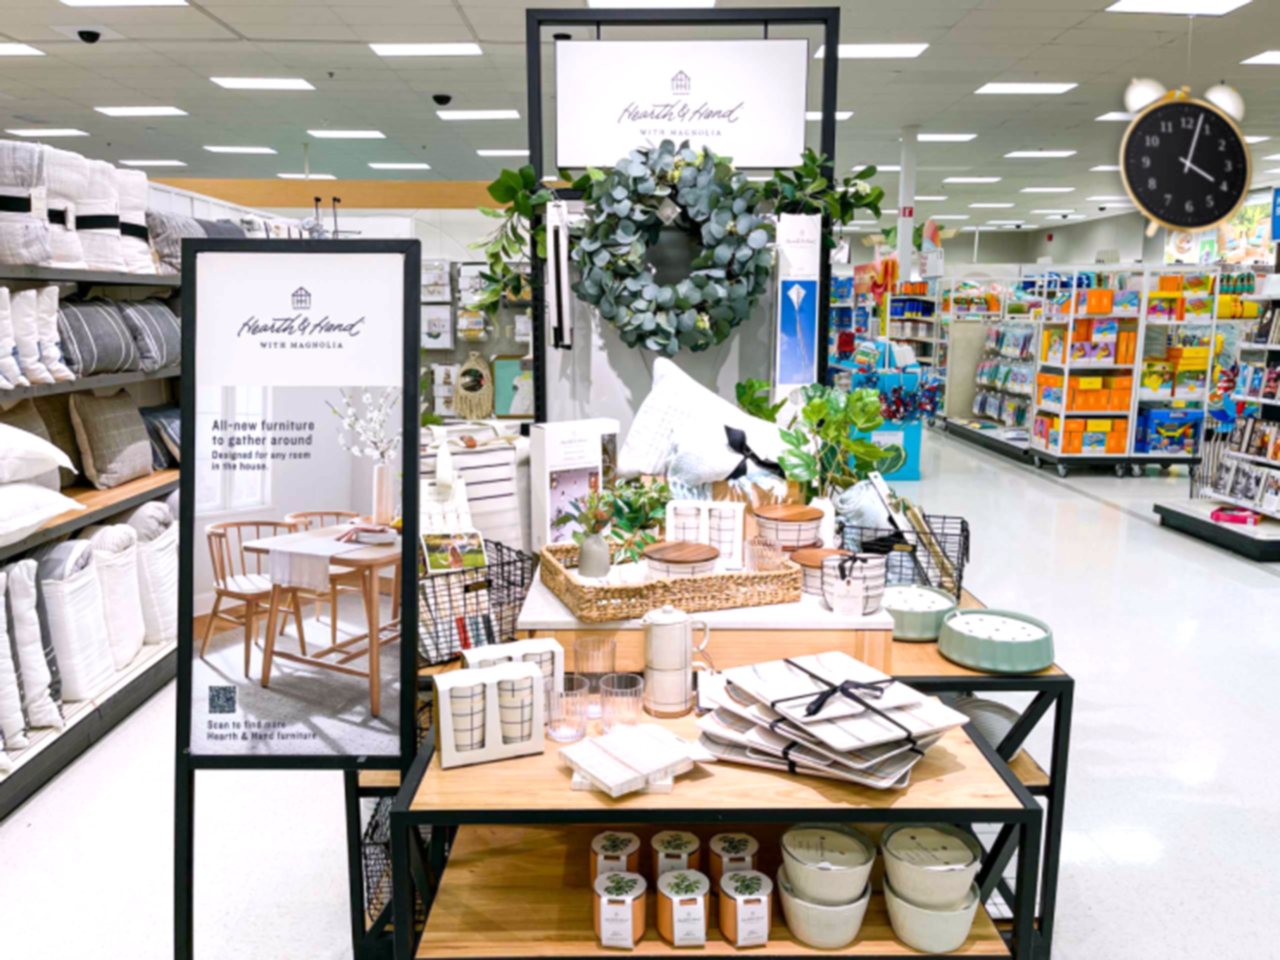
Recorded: h=4 m=3
